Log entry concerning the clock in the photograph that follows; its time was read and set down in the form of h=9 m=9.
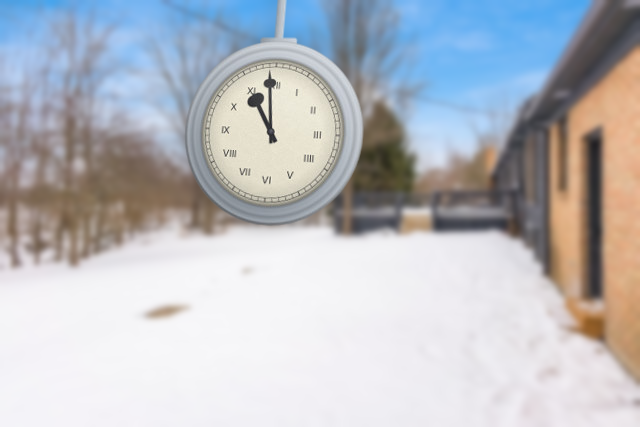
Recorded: h=10 m=59
